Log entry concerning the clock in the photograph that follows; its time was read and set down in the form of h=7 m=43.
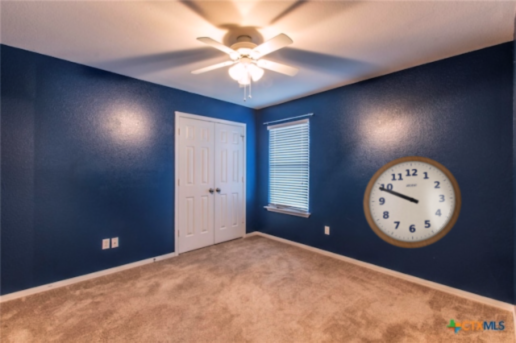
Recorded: h=9 m=49
